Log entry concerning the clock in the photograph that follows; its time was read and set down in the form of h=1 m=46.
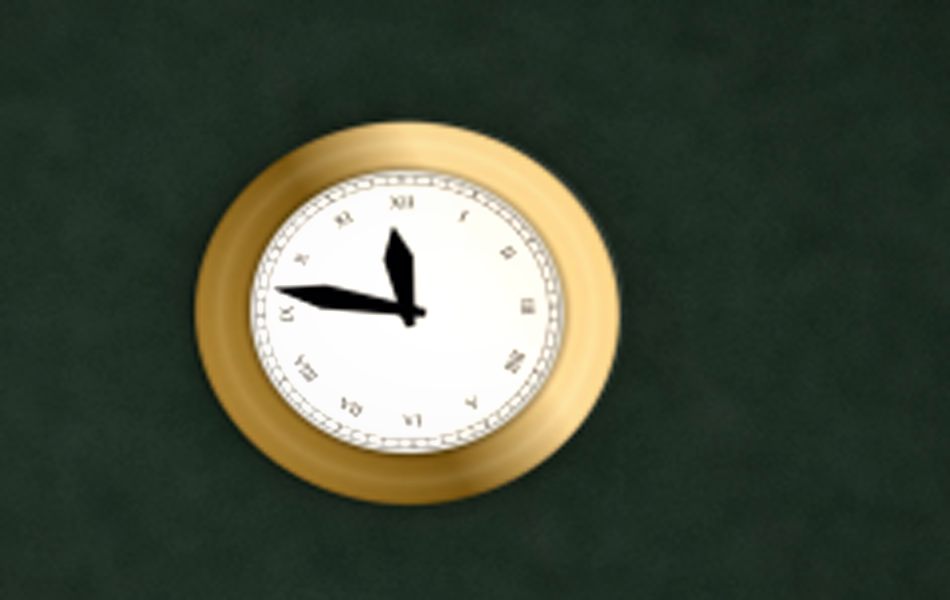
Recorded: h=11 m=47
